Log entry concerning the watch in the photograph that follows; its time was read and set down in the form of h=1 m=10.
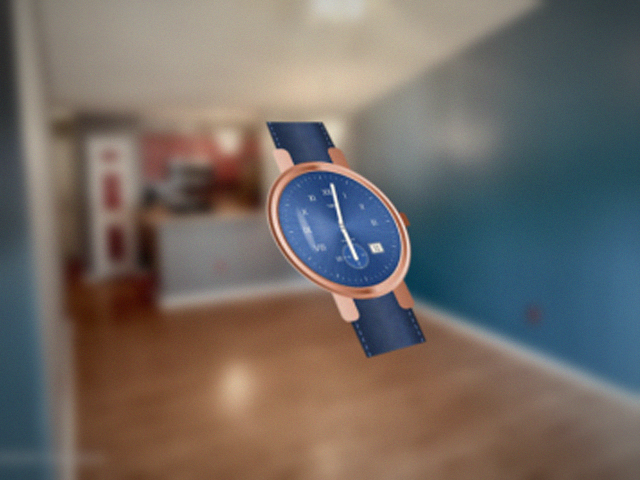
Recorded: h=6 m=2
